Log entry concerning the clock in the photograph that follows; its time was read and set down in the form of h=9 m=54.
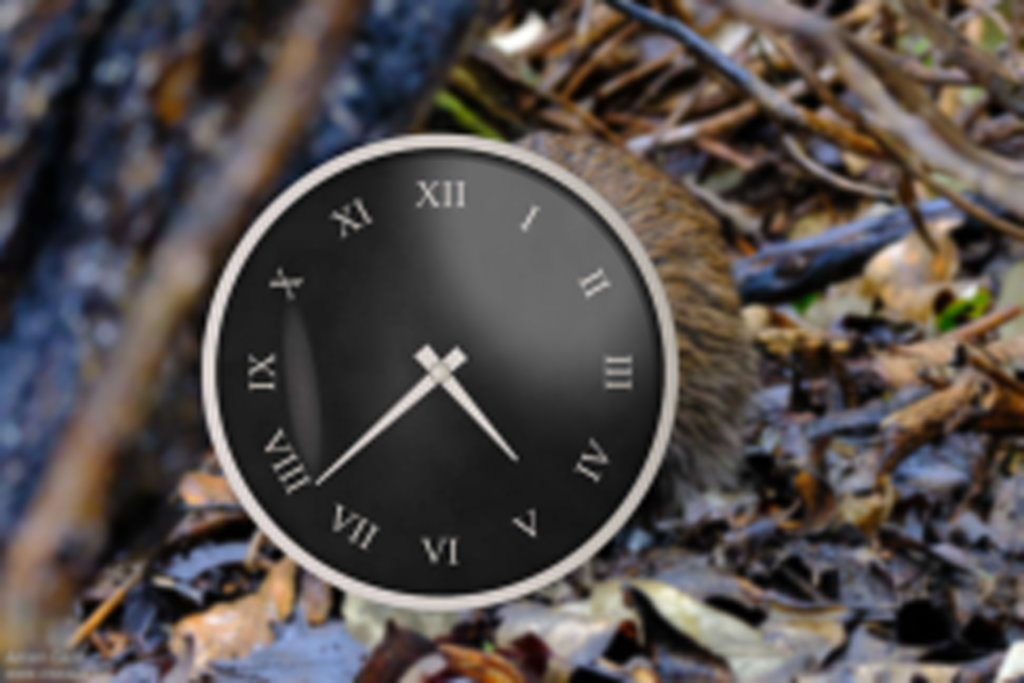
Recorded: h=4 m=38
